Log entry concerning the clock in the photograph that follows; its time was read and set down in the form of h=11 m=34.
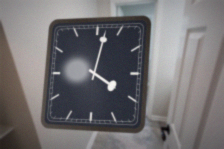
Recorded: h=4 m=2
